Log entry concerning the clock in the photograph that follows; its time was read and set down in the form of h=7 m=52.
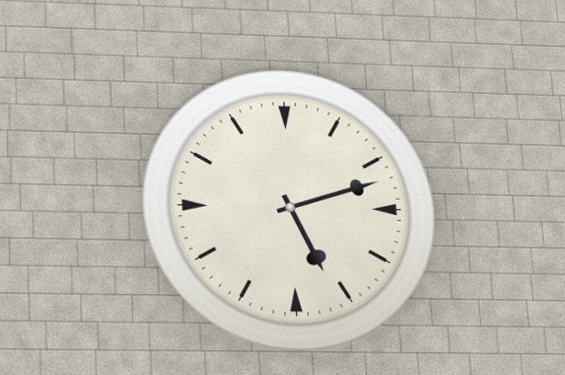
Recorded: h=5 m=12
